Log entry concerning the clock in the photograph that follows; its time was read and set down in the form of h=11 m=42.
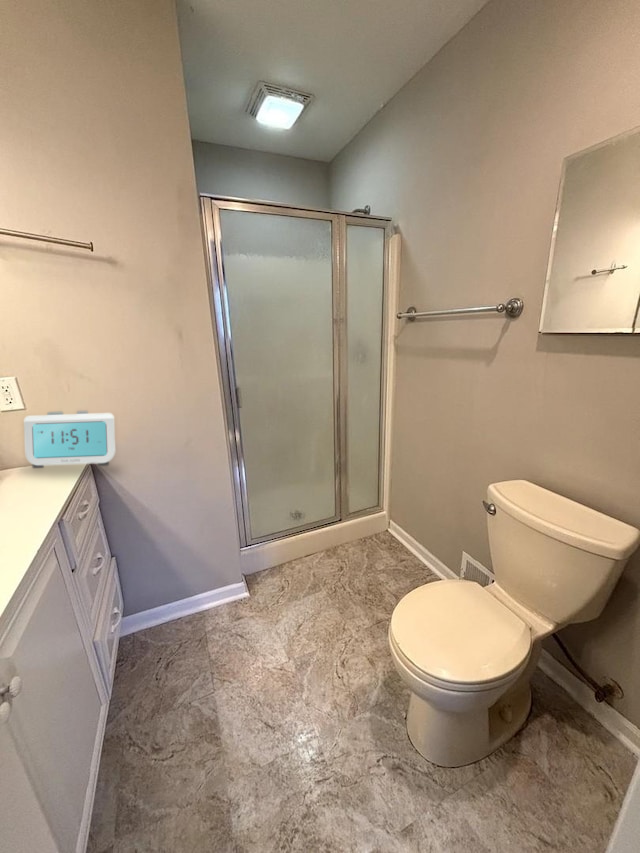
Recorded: h=11 m=51
